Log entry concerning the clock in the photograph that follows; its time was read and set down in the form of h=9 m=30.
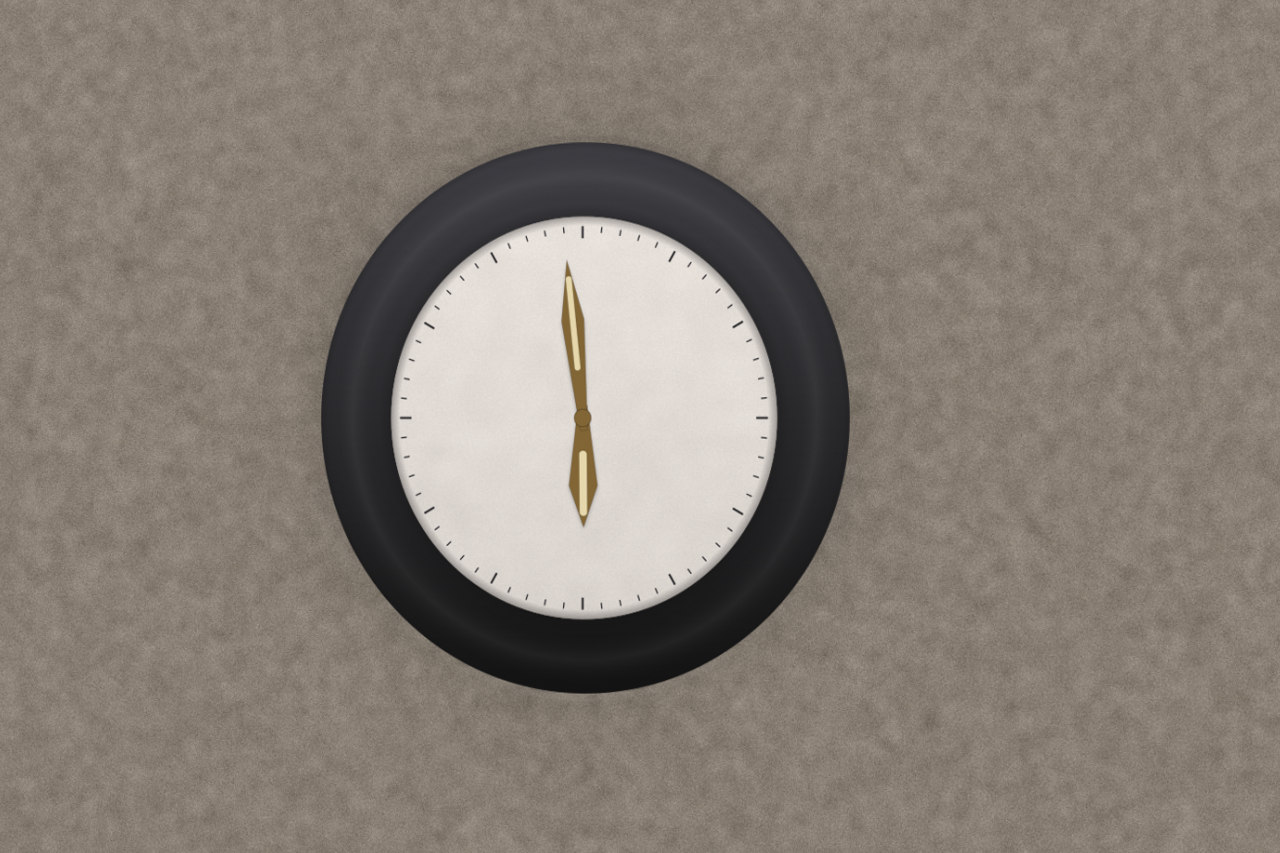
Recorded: h=5 m=59
